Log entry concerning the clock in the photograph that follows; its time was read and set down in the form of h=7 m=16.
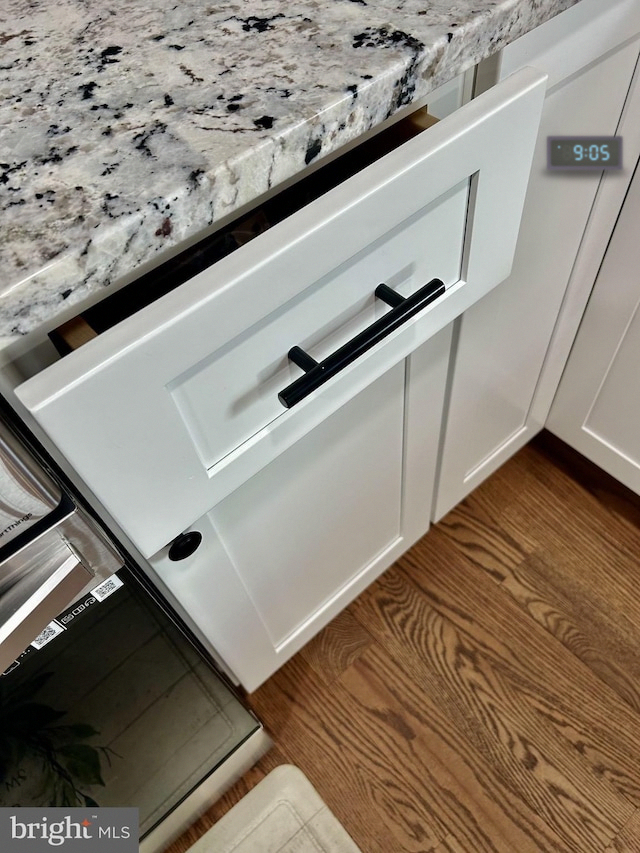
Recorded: h=9 m=5
